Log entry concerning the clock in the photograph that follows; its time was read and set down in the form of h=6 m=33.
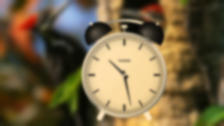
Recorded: h=10 m=28
